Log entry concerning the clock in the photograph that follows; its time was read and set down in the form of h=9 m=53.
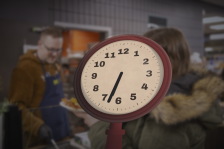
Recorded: h=6 m=33
